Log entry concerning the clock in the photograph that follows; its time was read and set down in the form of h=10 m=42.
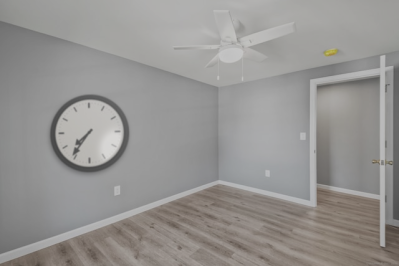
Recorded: h=7 m=36
